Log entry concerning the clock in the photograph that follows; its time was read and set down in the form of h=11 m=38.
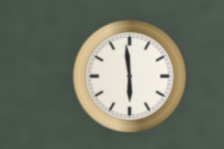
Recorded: h=5 m=59
